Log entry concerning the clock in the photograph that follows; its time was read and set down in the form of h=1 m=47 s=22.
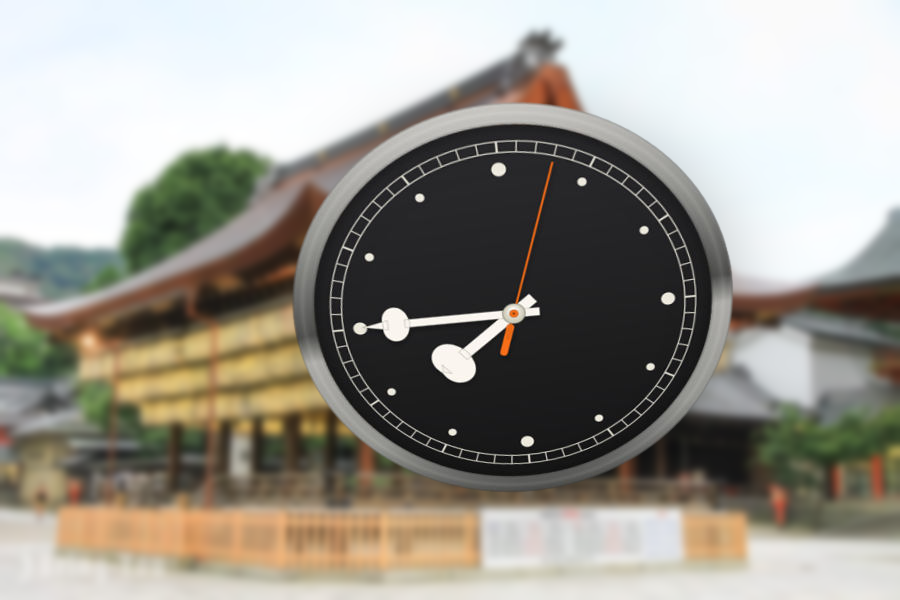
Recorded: h=7 m=45 s=3
